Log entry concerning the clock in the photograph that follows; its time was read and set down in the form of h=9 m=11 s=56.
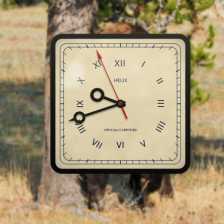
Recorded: h=9 m=41 s=56
